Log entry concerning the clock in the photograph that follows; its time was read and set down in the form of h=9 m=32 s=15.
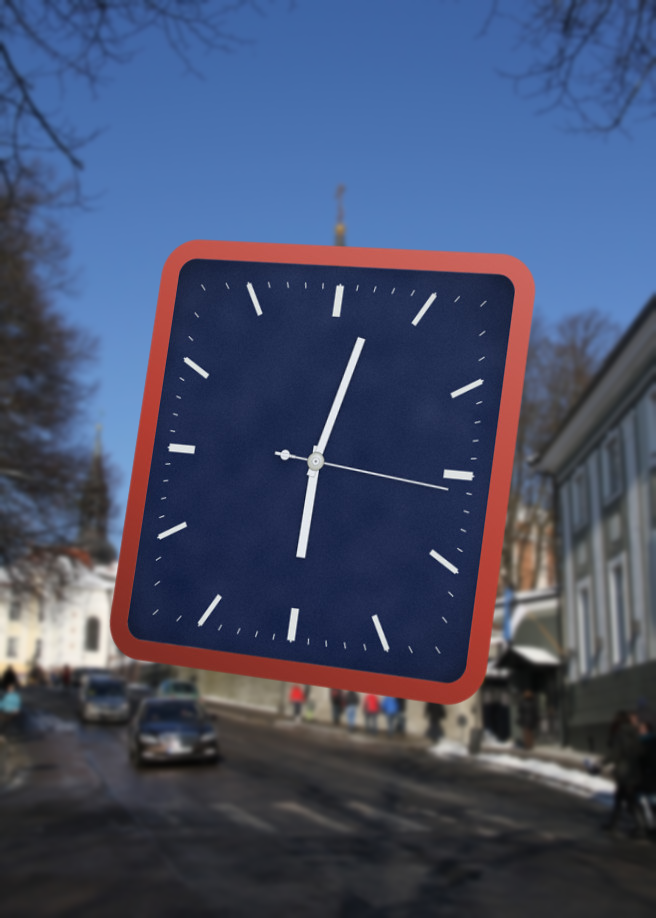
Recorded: h=6 m=2 s=16
